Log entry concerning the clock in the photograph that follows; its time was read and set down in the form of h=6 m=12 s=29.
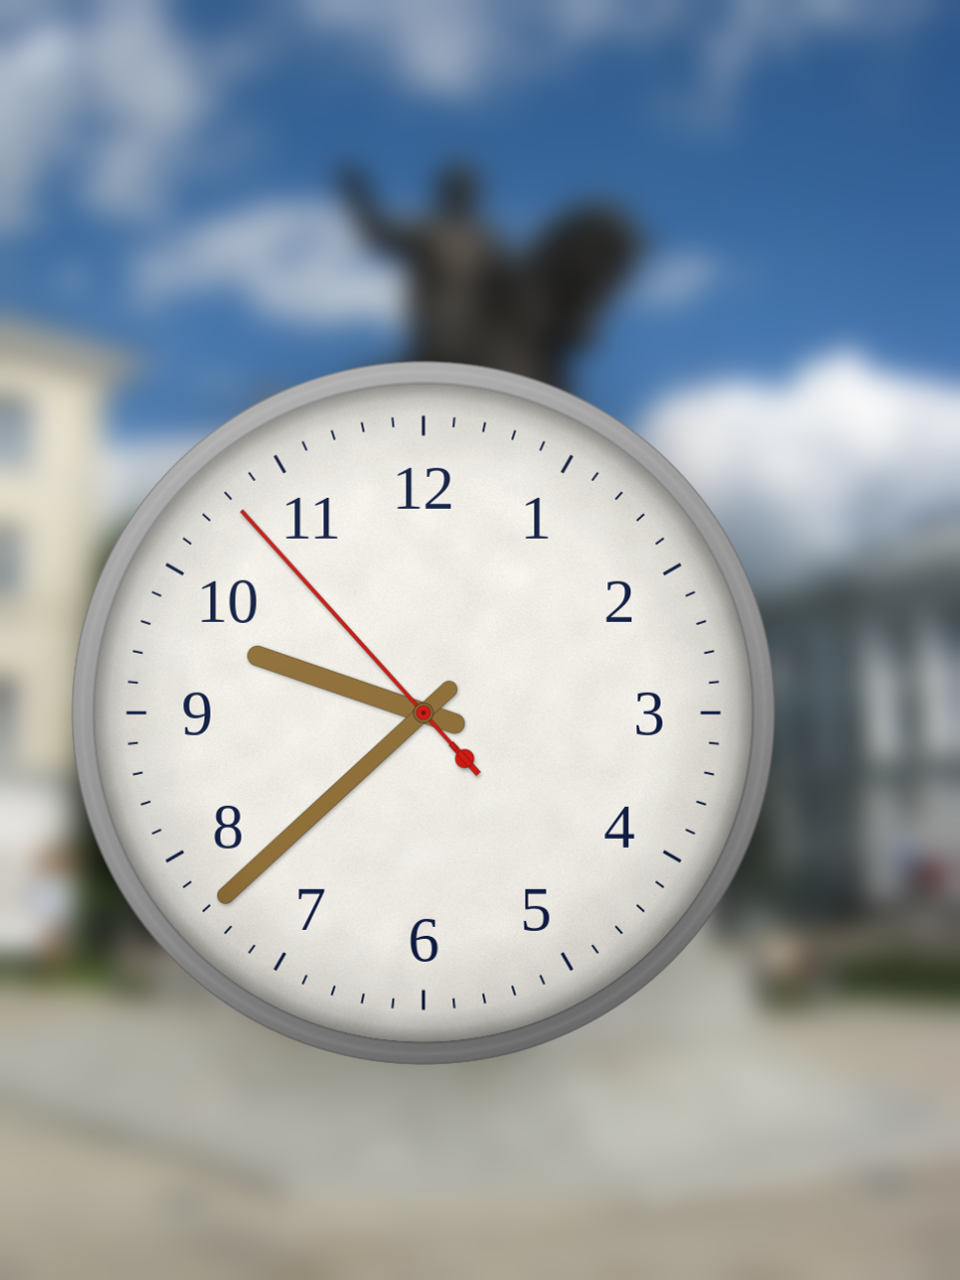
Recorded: h=9 m=37 s=53
